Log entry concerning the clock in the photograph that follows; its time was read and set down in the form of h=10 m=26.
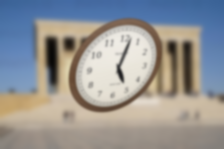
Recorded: h=5 m=2
